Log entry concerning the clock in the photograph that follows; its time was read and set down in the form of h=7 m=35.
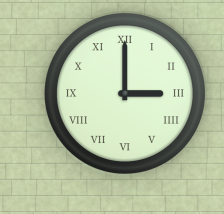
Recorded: h=3 m=0
